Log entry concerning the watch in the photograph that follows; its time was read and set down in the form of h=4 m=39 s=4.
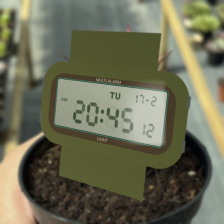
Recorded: h=20 m=45 s=12
